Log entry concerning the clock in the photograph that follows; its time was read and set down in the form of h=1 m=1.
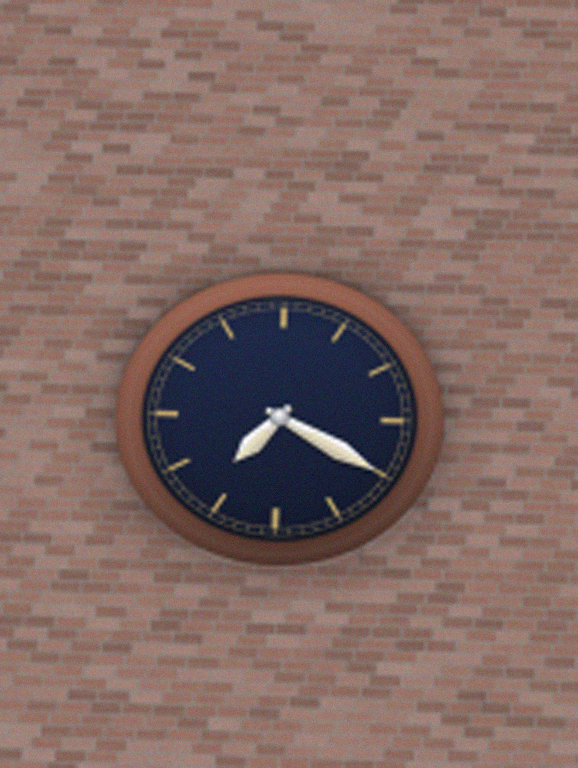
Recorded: h=7 m=20
